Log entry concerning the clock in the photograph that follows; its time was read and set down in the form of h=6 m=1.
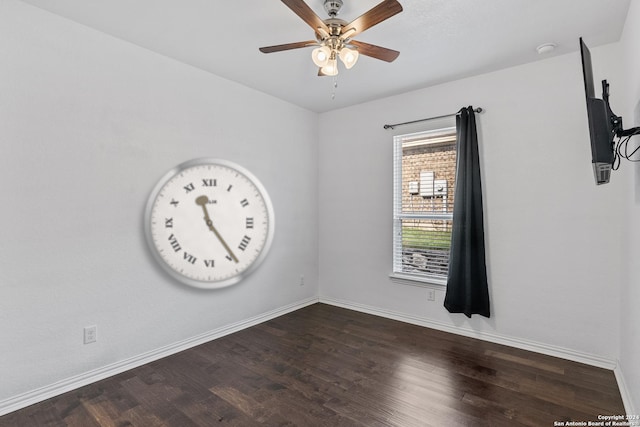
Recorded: h=11 m=24
